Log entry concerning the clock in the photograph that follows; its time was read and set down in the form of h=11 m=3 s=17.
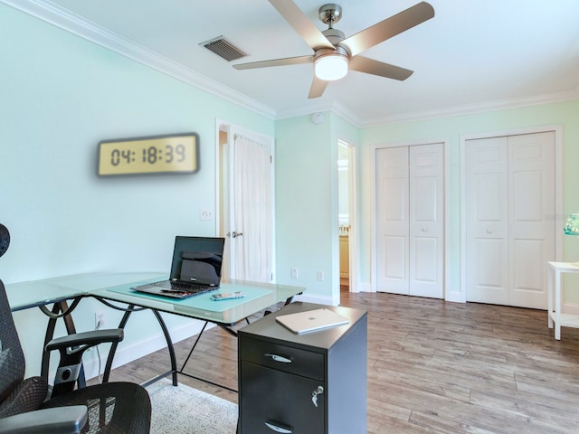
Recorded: h=4 m=18 s=39
